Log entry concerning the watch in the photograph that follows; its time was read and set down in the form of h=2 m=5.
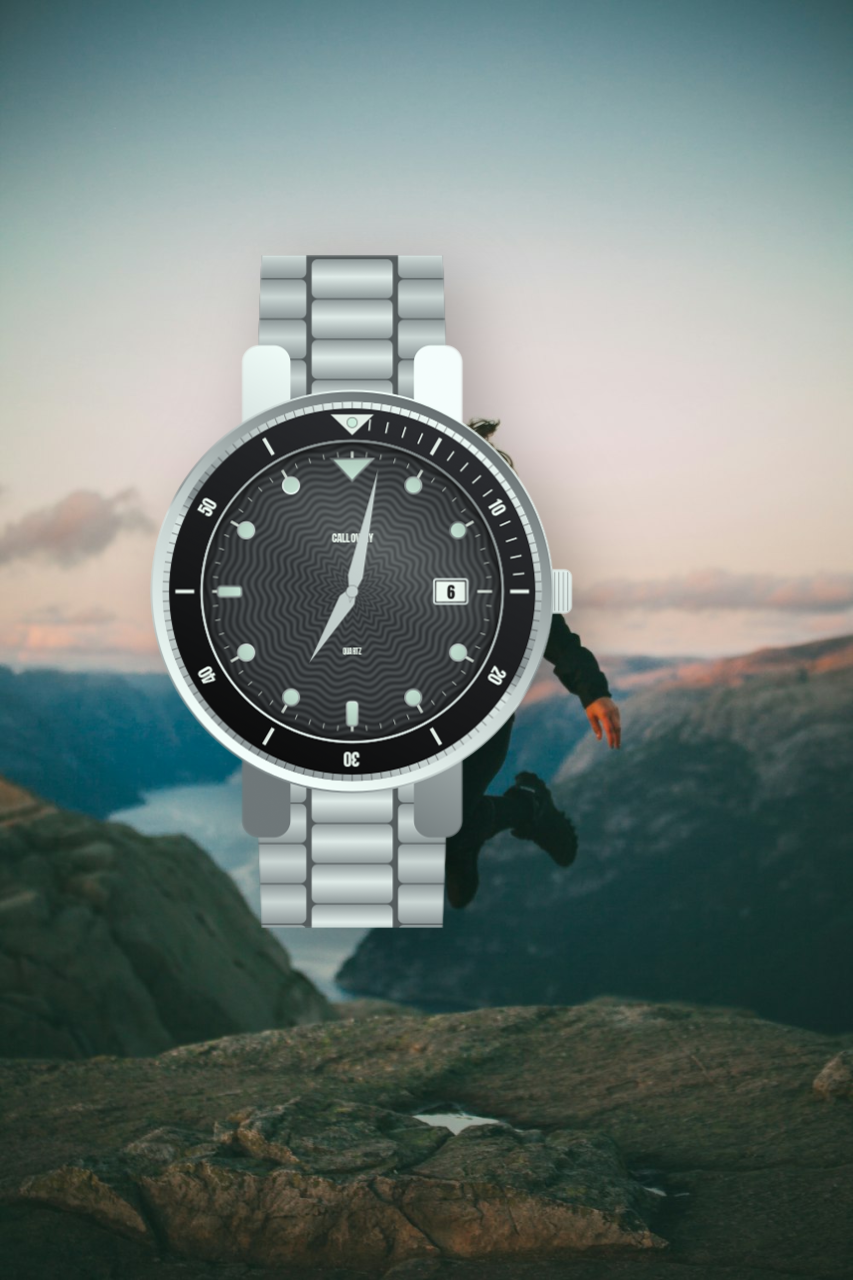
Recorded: h=7 m=2
